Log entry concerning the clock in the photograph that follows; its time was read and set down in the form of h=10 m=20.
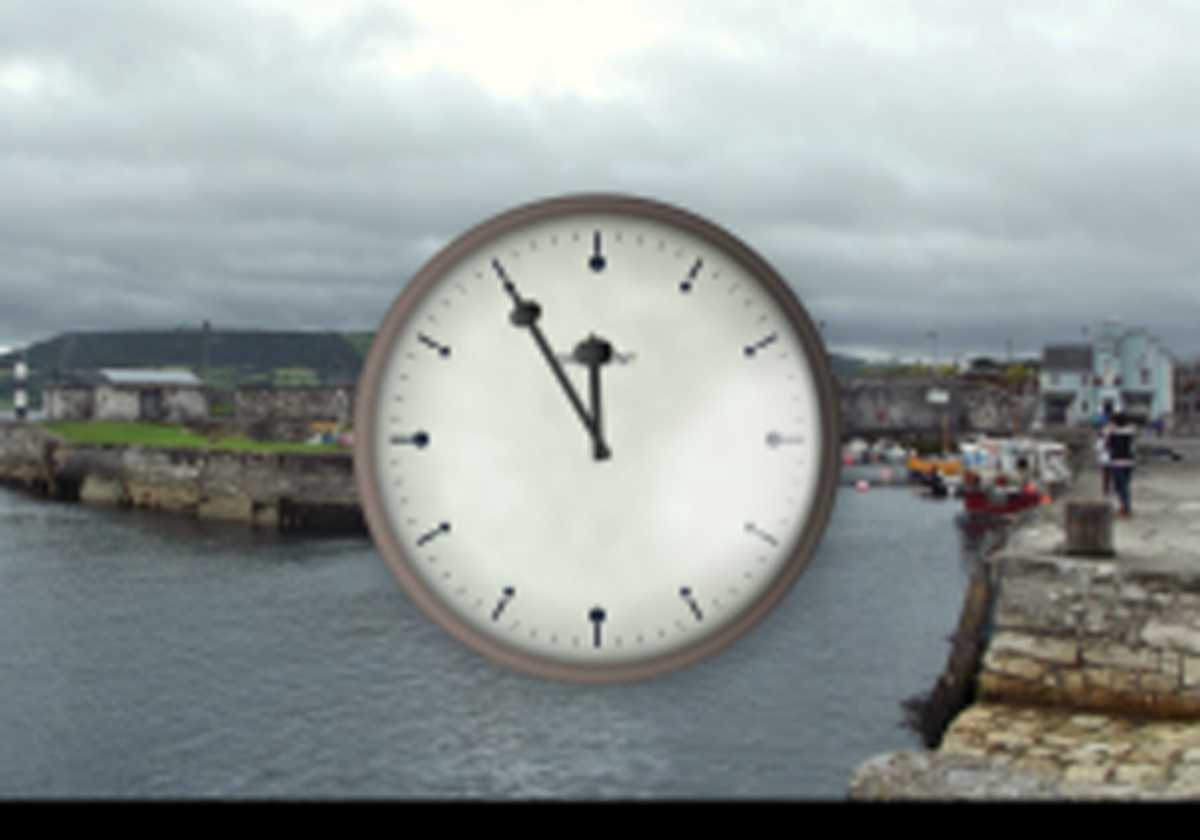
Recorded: h=11 m=55
